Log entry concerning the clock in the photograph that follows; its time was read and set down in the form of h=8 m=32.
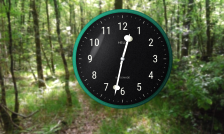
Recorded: h=12 m=32
